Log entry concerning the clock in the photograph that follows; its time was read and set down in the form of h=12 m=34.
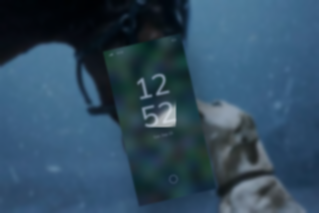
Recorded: h=12 m=52
